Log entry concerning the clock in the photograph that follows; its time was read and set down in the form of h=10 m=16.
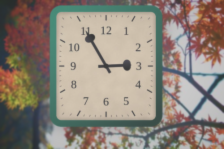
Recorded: h=2 m=55
